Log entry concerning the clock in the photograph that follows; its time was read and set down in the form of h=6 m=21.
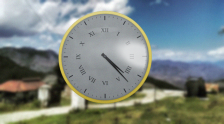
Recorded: h=4 m=23
